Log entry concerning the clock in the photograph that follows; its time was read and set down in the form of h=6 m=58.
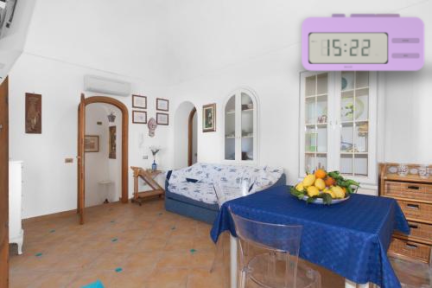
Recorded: h=15 m=22
